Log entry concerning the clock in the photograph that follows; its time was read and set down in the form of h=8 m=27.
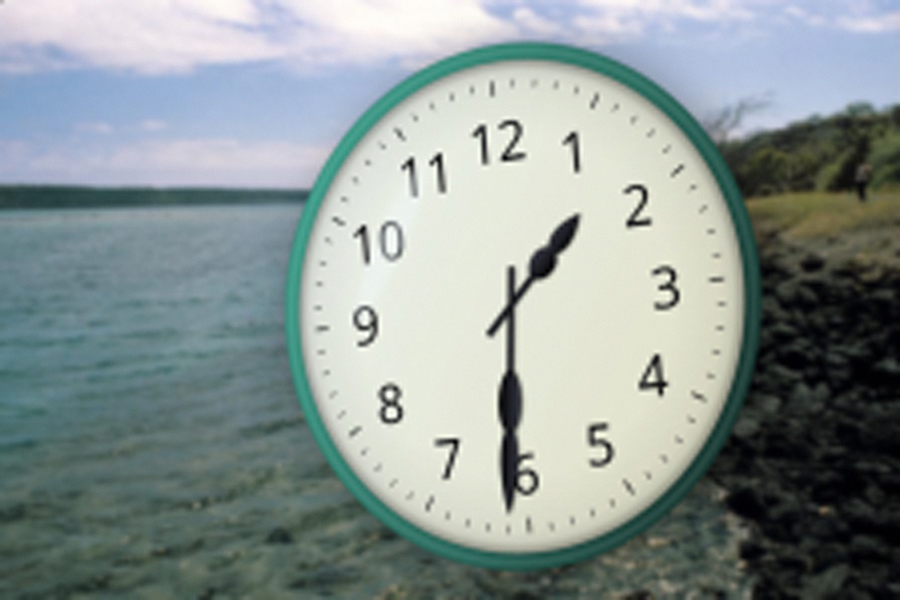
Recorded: h=1 m=31
